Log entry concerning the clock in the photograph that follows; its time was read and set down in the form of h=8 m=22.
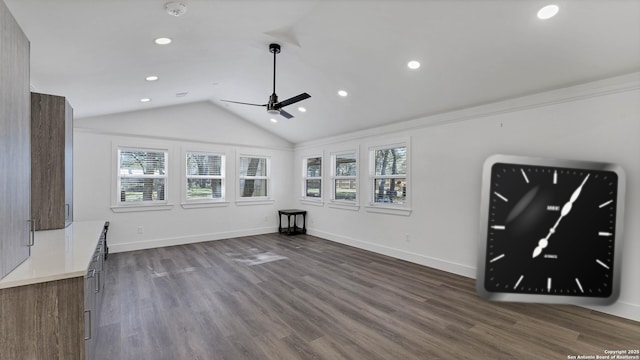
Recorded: h=7 m=5
